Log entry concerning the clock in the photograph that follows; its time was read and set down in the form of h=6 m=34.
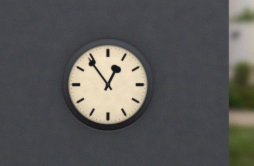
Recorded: h=12 m=54
